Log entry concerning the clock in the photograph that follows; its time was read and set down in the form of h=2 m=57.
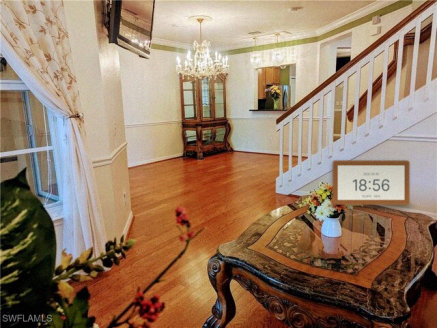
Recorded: h=18 m=56
